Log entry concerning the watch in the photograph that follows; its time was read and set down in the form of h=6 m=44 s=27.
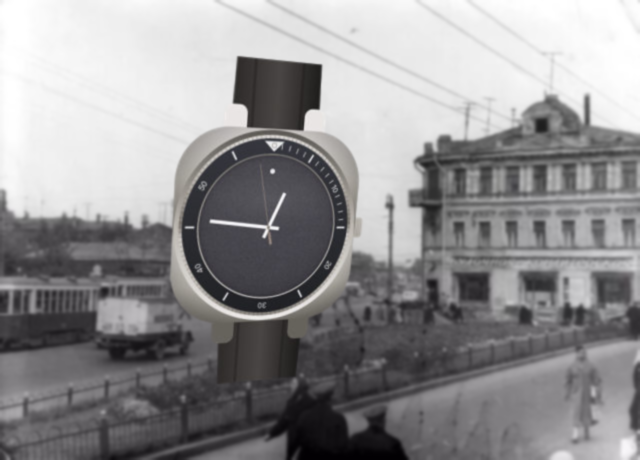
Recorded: h=12 m=45 s=58
